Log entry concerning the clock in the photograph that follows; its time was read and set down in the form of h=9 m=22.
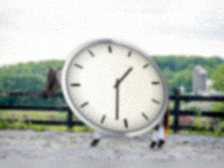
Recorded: h=1 m=32
